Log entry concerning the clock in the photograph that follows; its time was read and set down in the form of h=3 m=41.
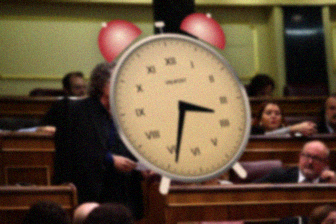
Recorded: h=3 m=34
